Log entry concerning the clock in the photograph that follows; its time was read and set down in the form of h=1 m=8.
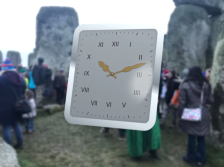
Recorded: h=10 m=12
